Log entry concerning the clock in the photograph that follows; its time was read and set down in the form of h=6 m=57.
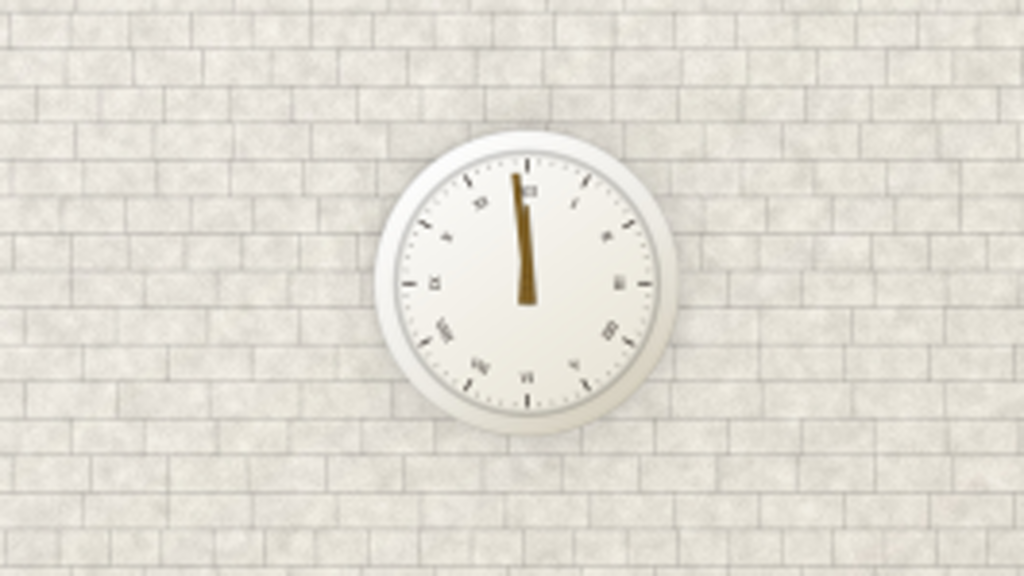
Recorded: h=11 m=59
